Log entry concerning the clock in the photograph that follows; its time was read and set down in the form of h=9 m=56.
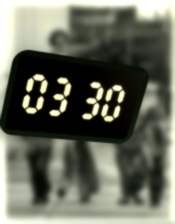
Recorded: h=3 m=30
